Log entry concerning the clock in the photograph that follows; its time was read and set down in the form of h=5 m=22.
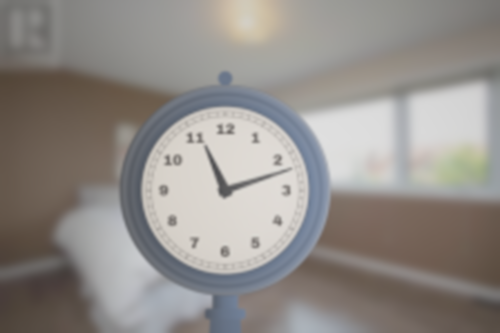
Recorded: h=11 m=12
